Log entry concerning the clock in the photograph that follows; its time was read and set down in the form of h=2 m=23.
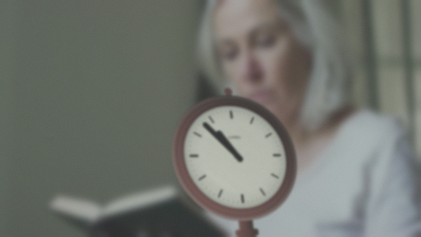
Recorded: h=10 m=53
